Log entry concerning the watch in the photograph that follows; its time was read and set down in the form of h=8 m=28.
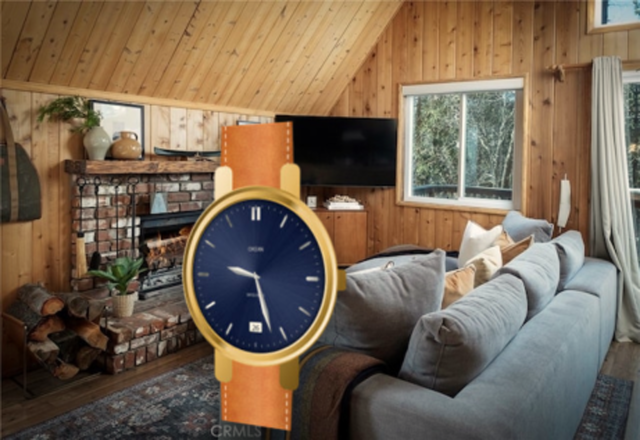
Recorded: h=9 m=27
